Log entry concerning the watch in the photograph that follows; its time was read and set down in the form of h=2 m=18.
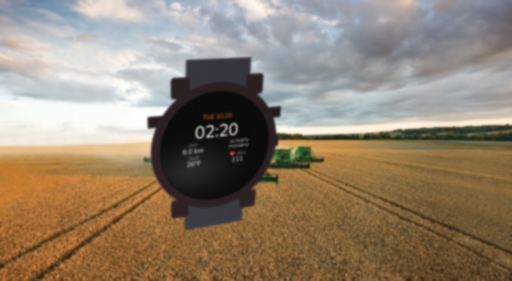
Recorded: h=2 m=20
